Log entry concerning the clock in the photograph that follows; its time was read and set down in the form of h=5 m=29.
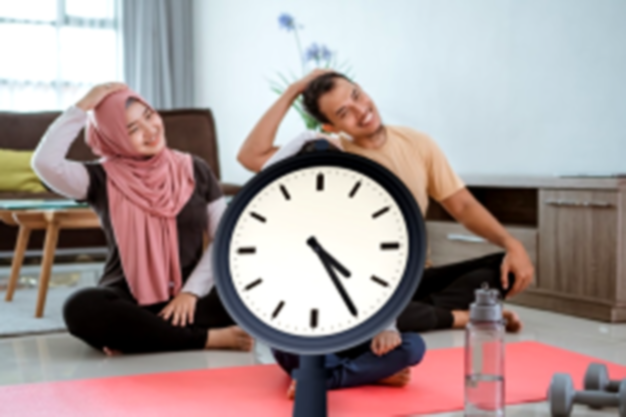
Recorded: h=4 m=25
